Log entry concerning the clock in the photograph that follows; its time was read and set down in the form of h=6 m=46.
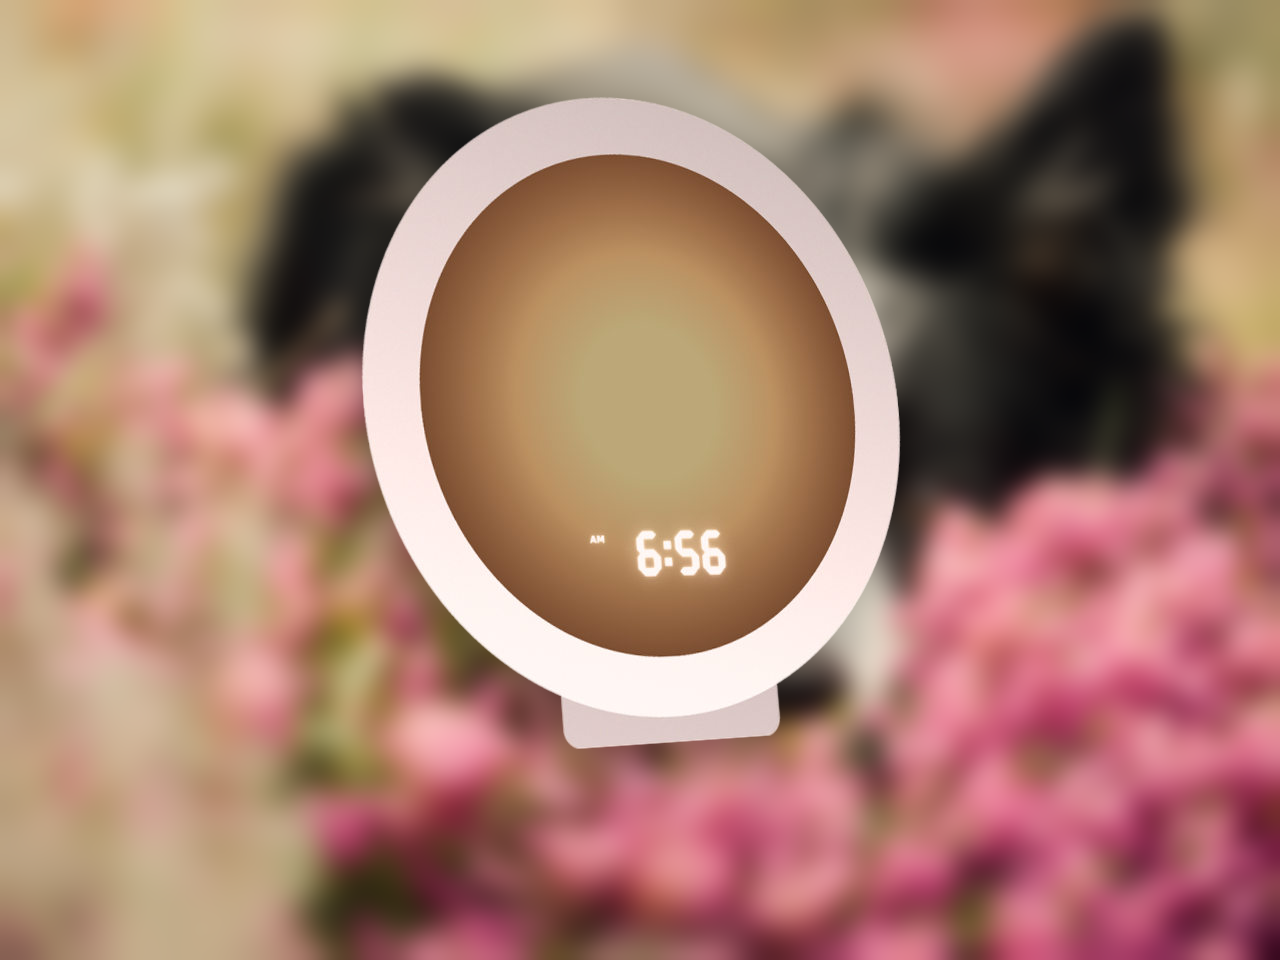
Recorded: h=6 m=56
